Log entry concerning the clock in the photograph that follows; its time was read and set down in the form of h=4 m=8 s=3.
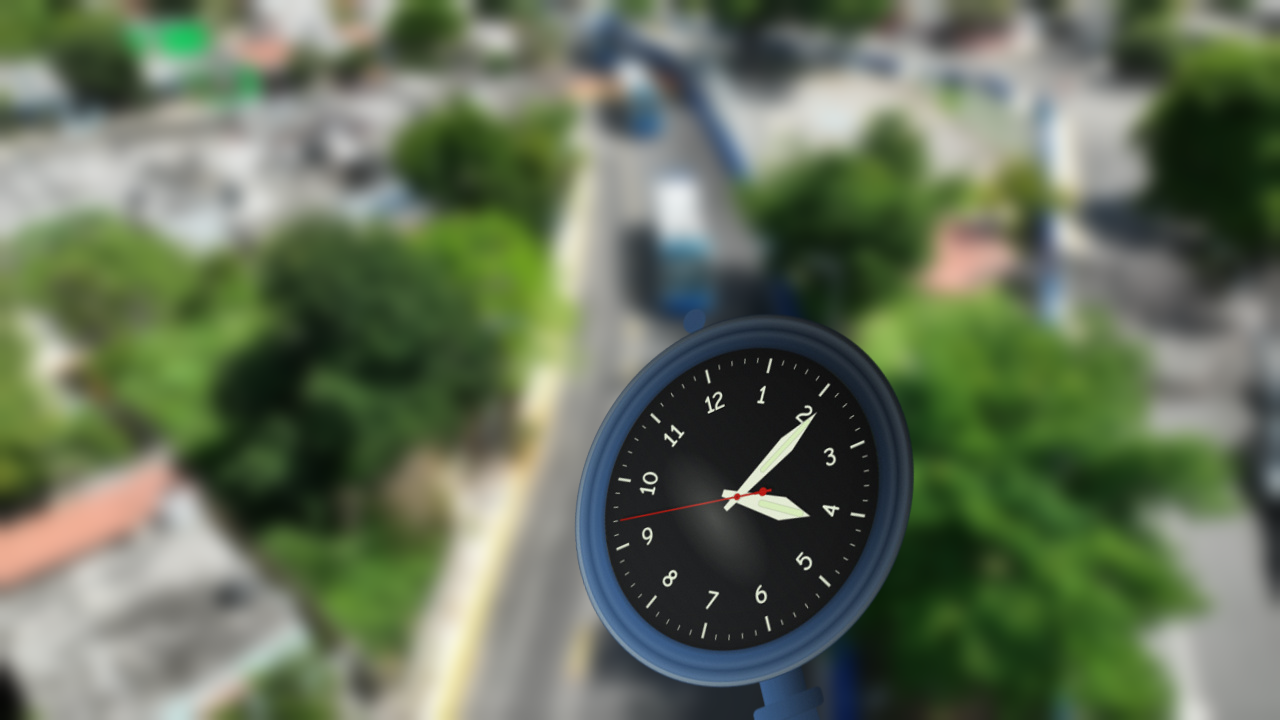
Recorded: h=4 m=10 s=47
